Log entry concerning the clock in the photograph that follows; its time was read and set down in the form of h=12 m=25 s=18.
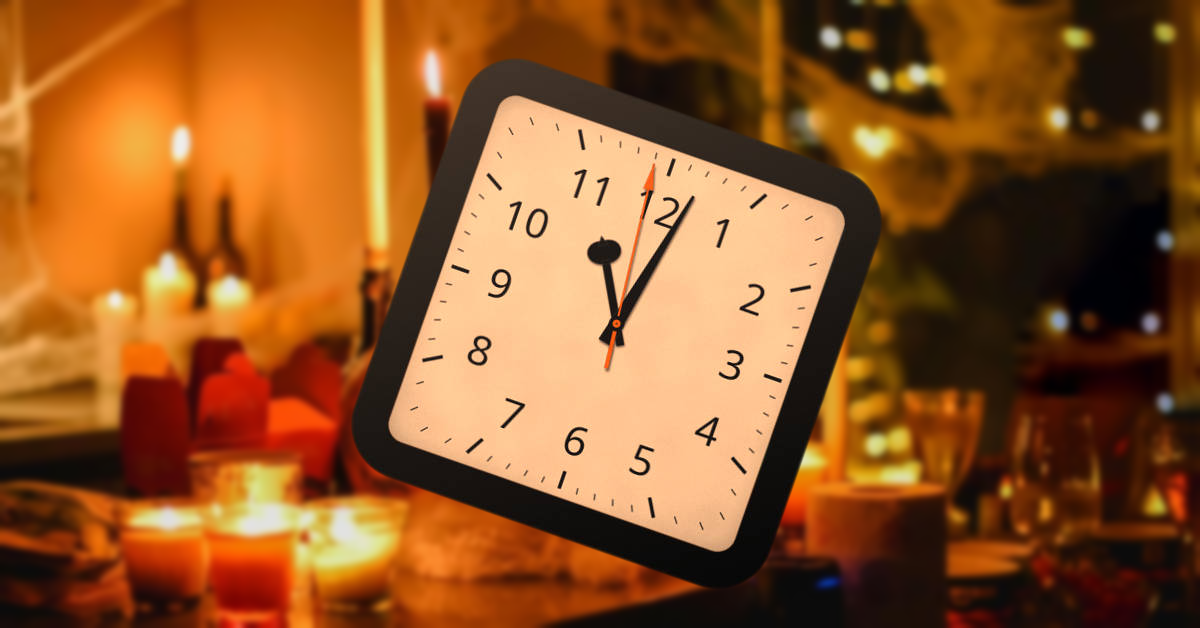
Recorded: h=11 m=1 s=59
